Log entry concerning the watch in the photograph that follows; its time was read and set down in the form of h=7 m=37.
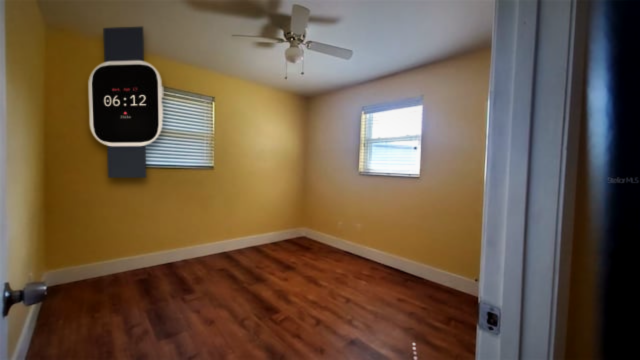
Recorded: h=6 m=12
